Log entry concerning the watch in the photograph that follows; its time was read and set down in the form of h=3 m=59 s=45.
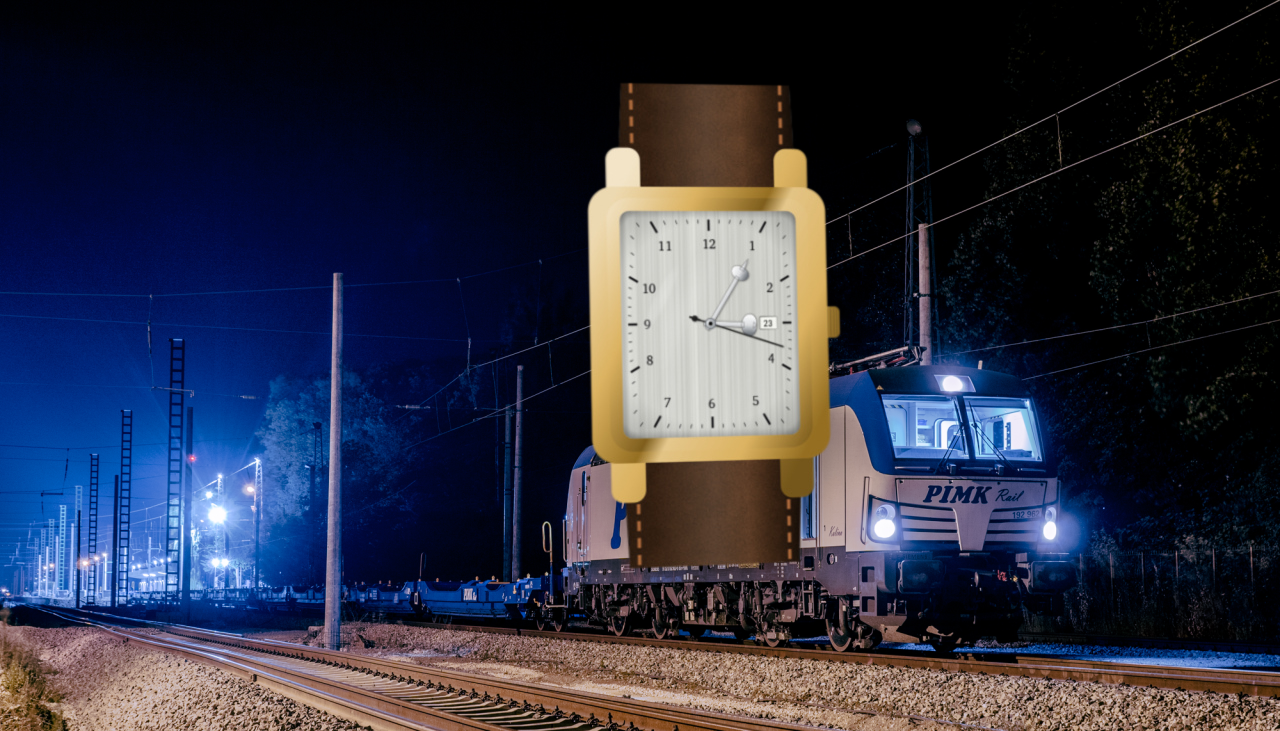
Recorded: h=3 m=5 s=18
